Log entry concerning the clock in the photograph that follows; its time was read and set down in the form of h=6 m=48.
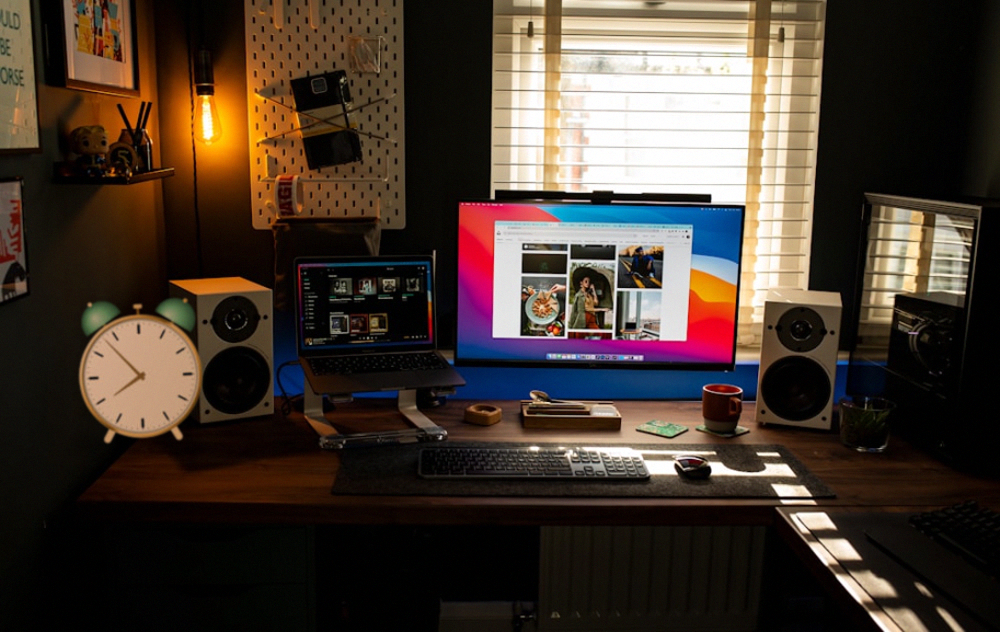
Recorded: h=7 m=53
